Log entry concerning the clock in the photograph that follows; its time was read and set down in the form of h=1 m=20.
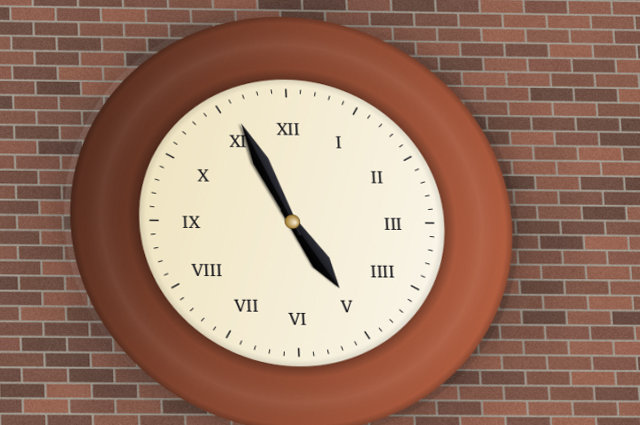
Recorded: h=4 m=56
